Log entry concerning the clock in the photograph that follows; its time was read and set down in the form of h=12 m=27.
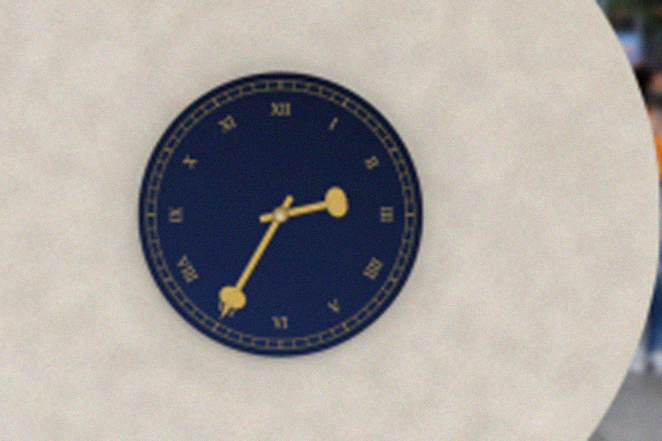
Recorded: h=2 m=35
